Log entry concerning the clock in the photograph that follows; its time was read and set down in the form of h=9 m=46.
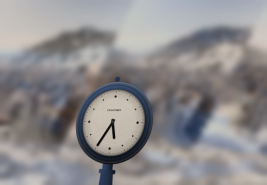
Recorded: h=5 m=35
